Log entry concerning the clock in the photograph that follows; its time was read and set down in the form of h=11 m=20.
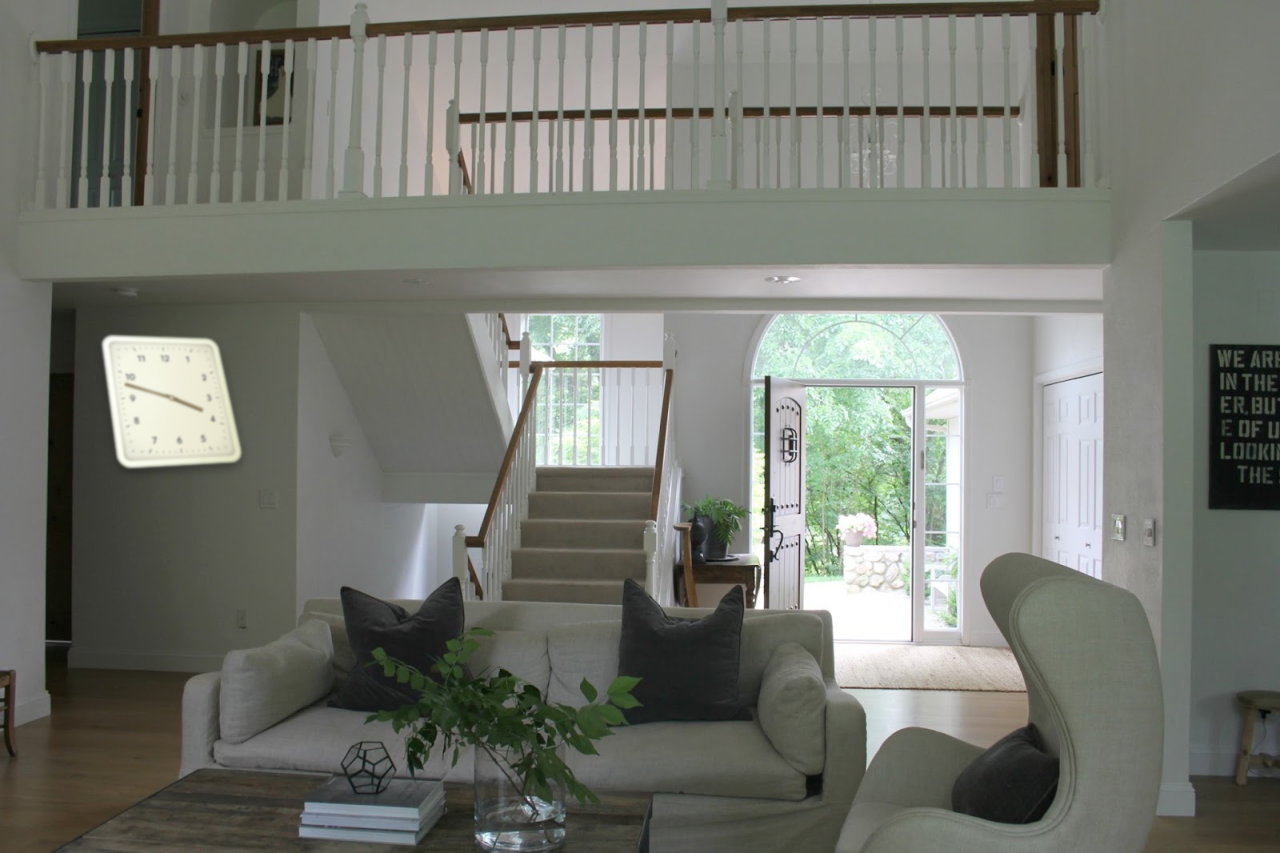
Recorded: h=3 m=48
